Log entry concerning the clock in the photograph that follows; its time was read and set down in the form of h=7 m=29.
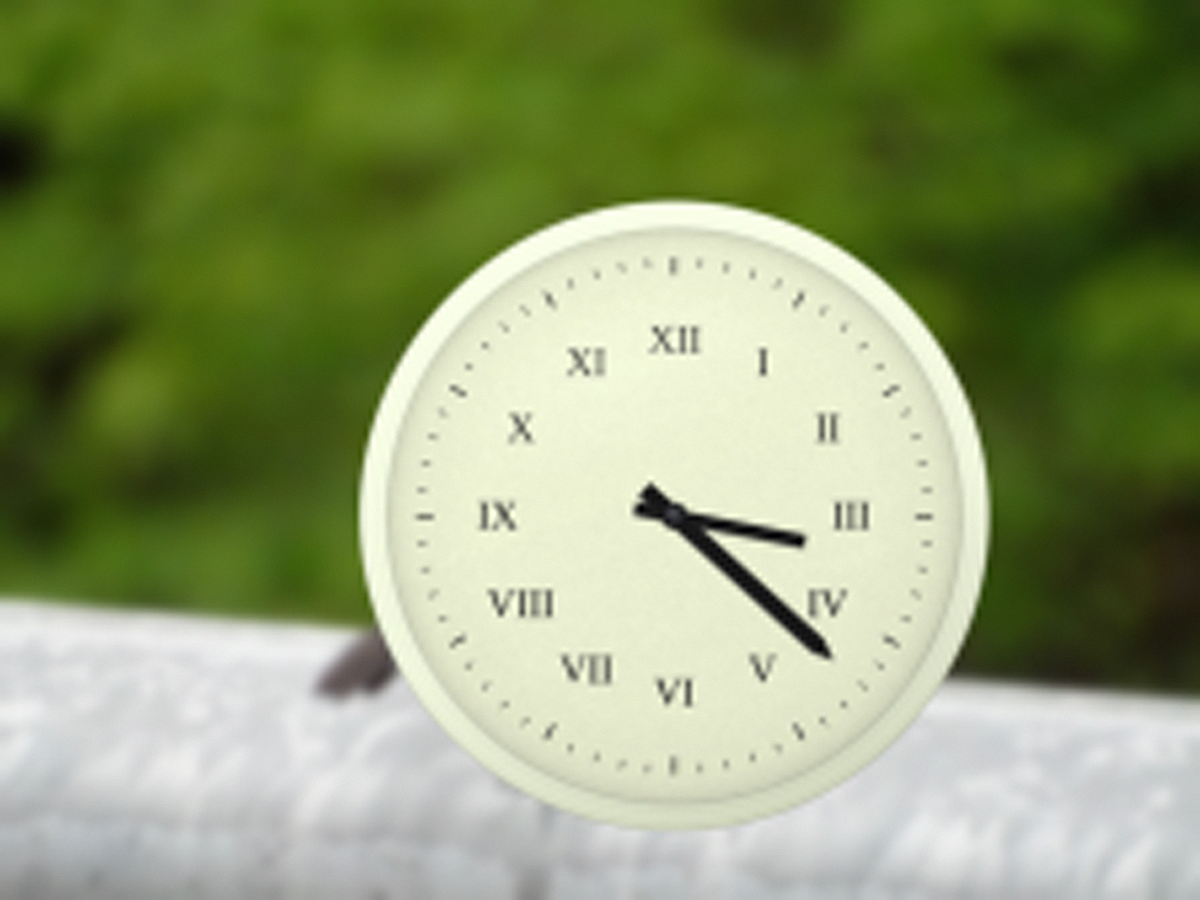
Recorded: h=3 m=22
